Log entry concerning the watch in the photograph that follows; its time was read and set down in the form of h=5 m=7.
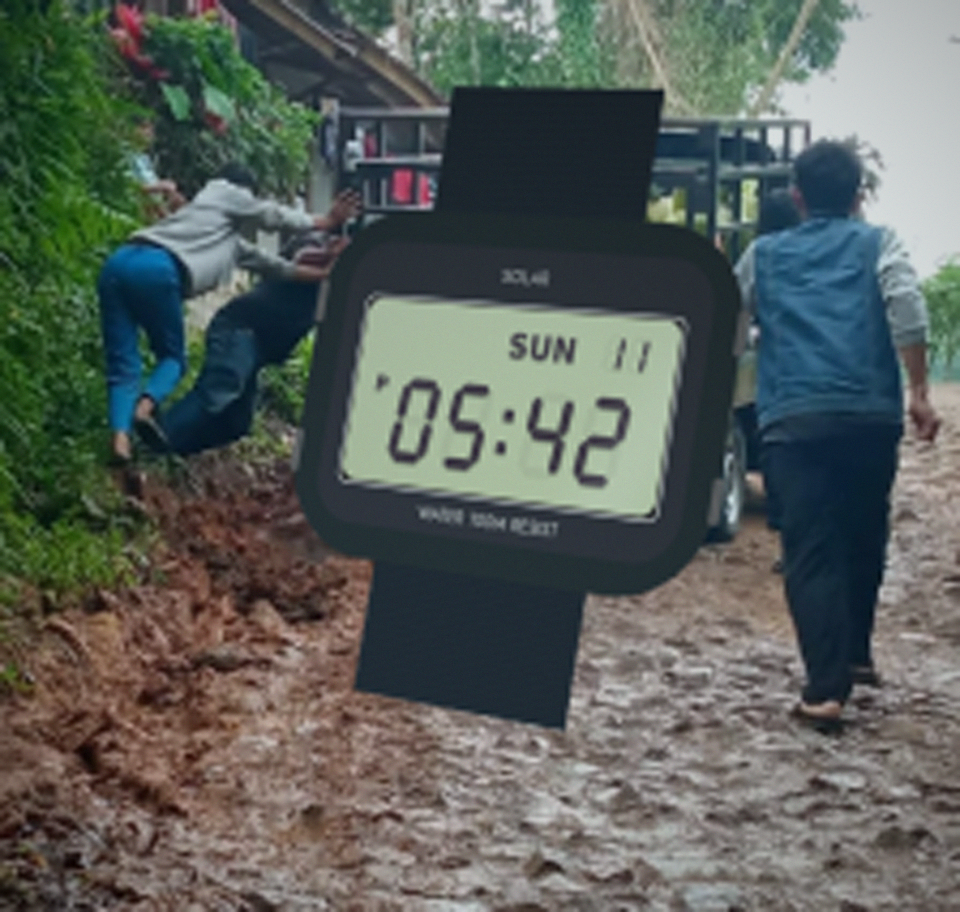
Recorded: h=5 m=42
